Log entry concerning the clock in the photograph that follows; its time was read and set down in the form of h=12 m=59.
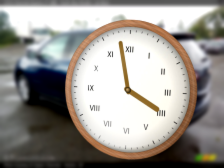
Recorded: h=3 m=58
